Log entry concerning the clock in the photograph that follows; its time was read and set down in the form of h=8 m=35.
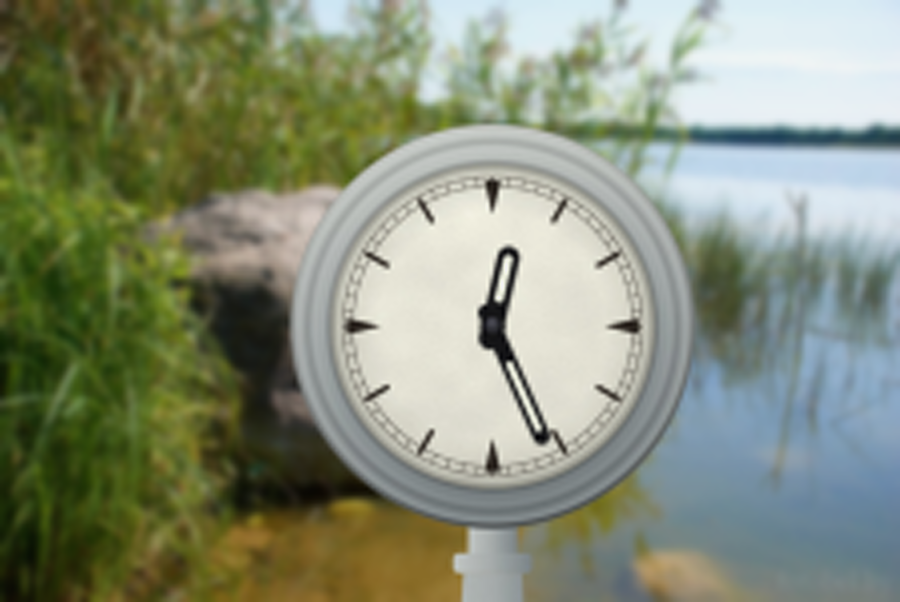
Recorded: h=12 m=26
